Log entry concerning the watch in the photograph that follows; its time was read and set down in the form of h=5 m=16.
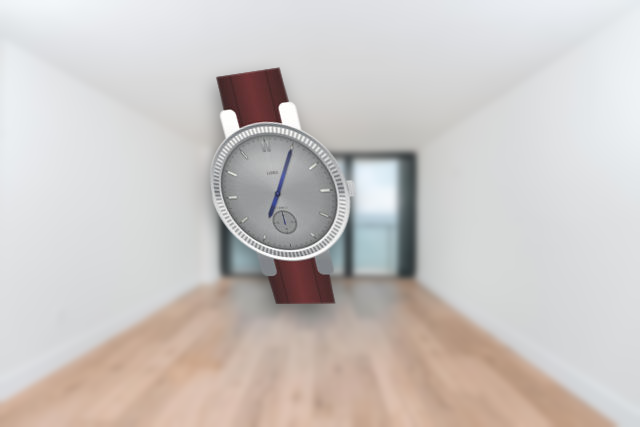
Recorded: h=7 m=5
